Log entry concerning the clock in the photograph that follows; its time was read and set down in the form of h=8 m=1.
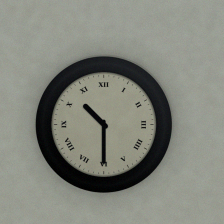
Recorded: h=10 m=30
